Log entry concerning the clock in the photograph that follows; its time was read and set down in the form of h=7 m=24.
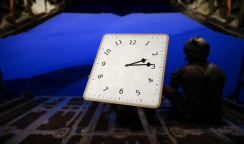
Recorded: h=2 m=14
